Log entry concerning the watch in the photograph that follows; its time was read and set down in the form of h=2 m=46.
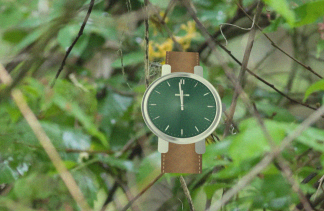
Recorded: h=11 m=59
